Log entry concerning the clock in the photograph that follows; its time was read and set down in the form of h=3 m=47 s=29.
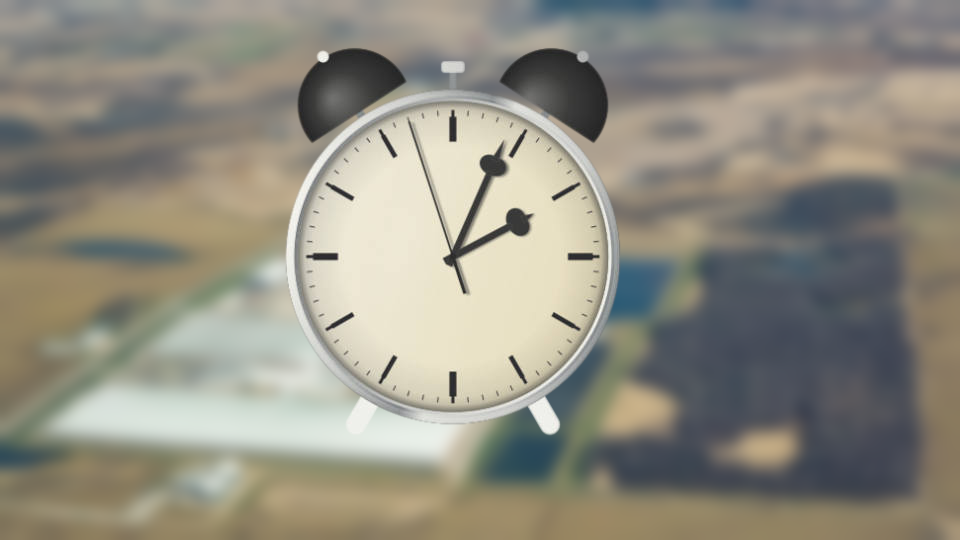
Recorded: h=2 m=3 s=57
